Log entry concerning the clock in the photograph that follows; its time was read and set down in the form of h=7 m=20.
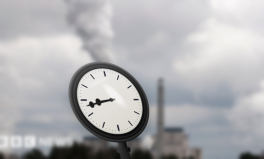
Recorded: h=8 m=43
